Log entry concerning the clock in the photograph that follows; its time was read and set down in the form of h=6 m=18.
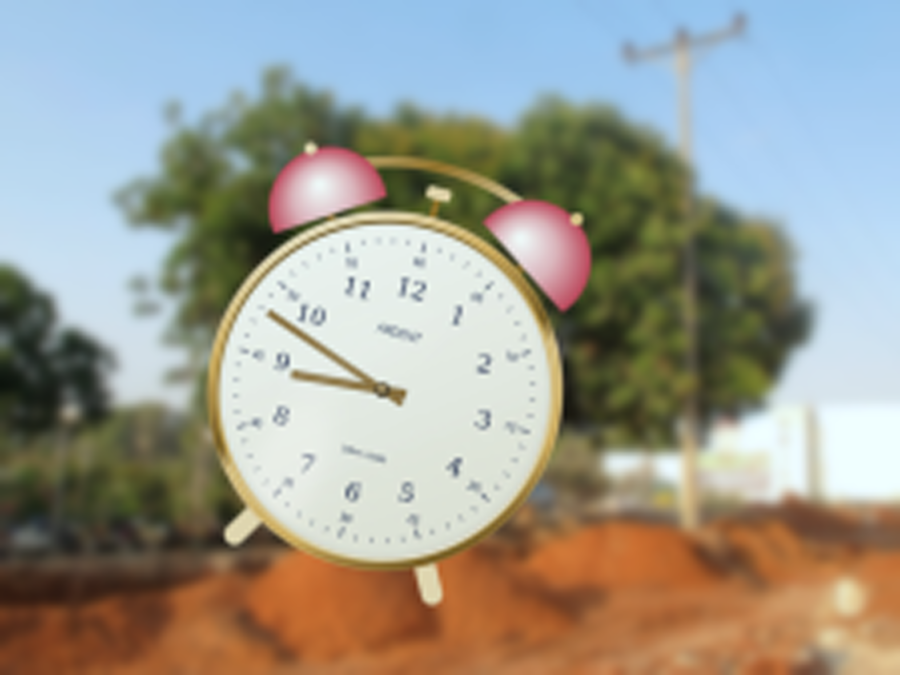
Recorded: h=8 m=48
